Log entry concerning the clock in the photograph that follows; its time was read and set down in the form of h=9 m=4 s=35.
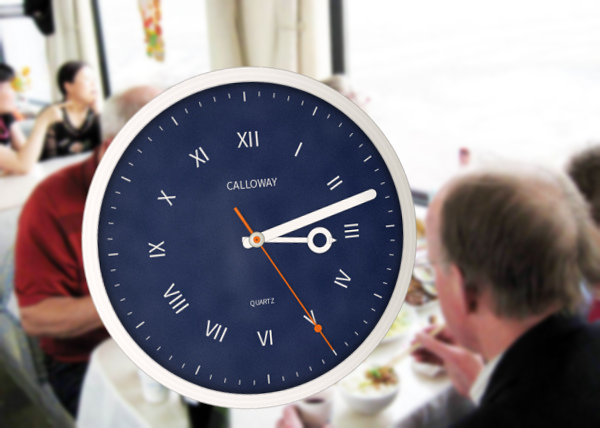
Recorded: h=3 m=12 s=25
